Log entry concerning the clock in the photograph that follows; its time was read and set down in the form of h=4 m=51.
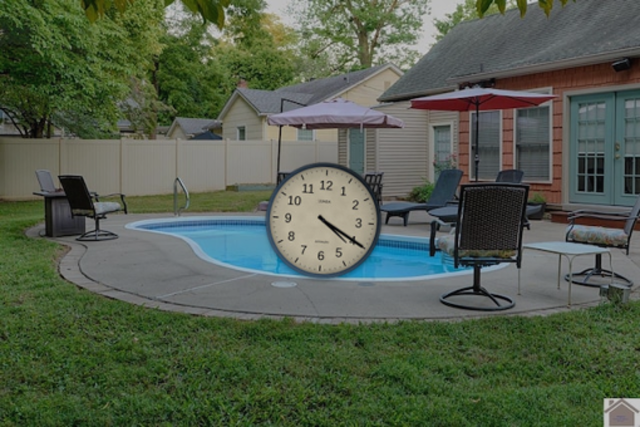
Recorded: h=4 m=20
